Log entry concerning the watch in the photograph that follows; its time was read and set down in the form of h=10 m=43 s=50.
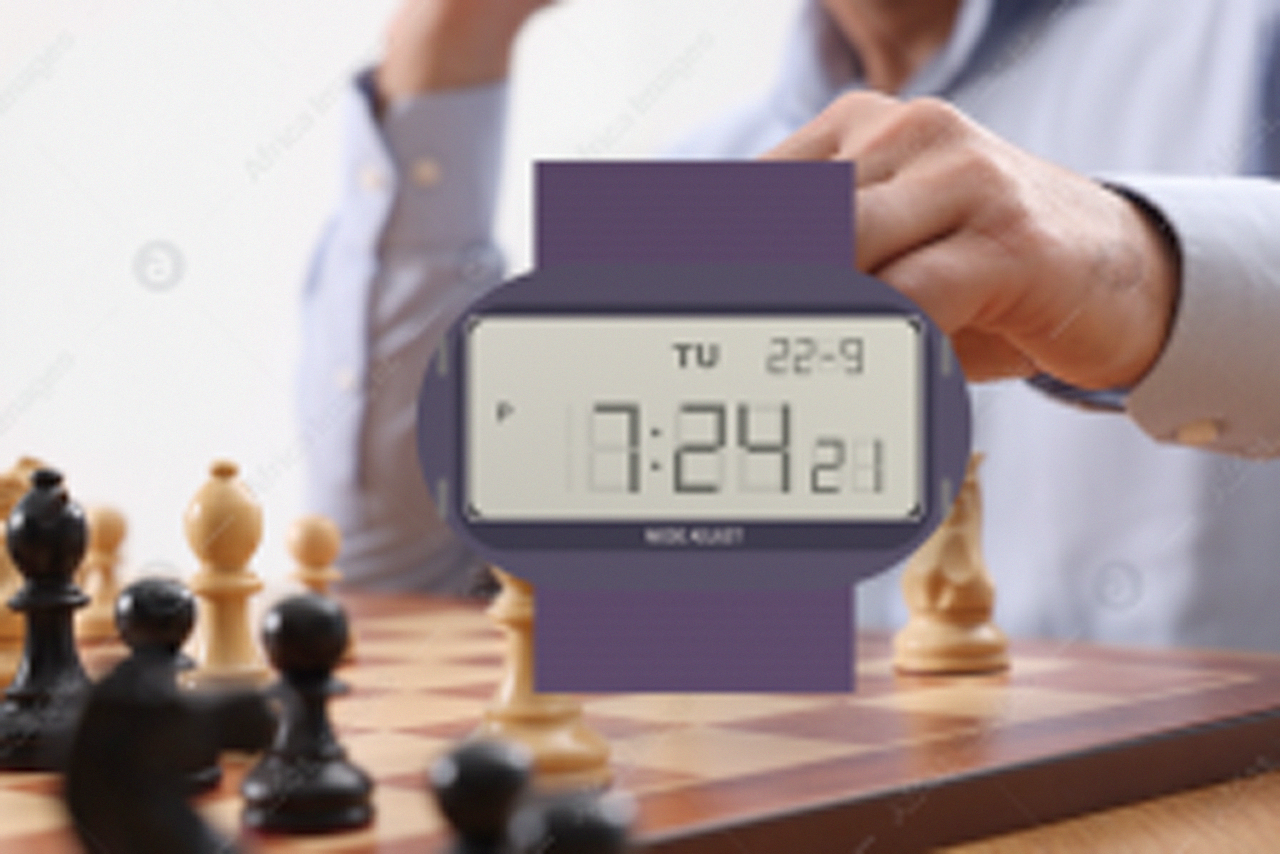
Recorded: h=7 m=24 s=21
